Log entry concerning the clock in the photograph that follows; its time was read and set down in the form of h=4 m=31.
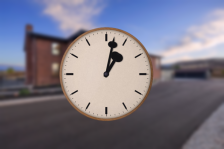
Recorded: h=1 m=2
